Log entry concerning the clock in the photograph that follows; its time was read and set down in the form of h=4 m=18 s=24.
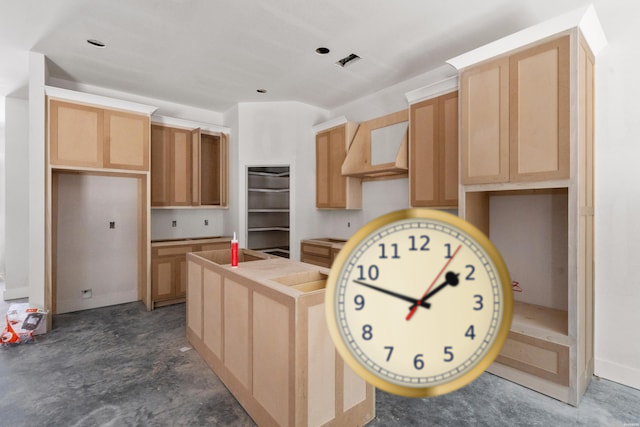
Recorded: h=1 m=48 s=6
